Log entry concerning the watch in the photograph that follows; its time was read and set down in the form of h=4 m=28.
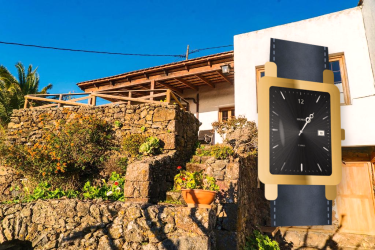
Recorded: h=1 m=6
